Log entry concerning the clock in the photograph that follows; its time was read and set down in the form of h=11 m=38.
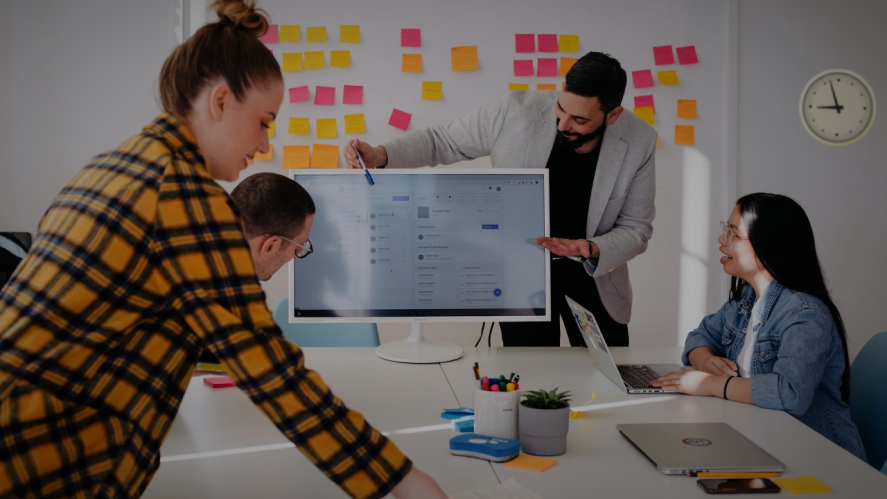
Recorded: h=8 m=57
